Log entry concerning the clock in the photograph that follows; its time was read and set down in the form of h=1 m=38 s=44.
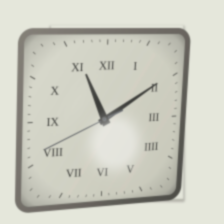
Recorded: h=11 m=9 s=41
